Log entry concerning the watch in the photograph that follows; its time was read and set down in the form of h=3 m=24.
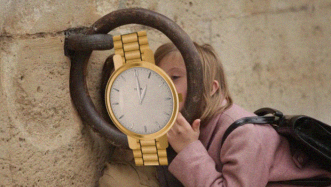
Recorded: h=1 m=0
